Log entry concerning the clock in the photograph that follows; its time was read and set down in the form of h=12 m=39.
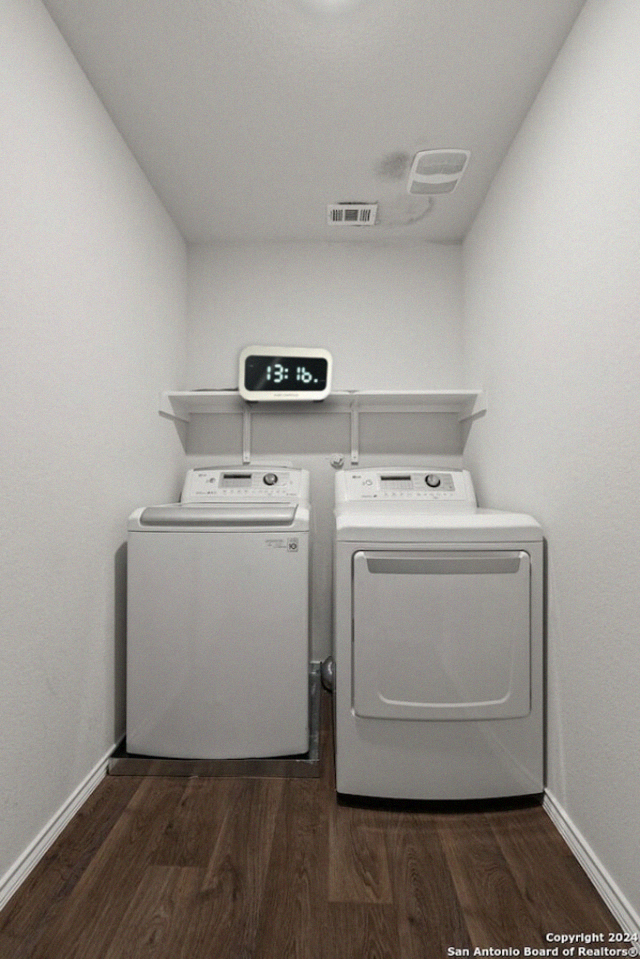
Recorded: h=13 m=16
